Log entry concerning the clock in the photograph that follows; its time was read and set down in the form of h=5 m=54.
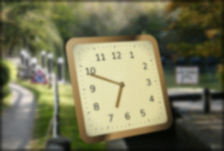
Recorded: h=6 m=49
